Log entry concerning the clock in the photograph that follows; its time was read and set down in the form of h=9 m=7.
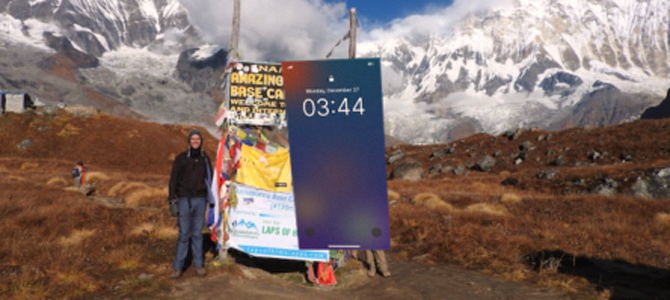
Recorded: h=3 m=44
